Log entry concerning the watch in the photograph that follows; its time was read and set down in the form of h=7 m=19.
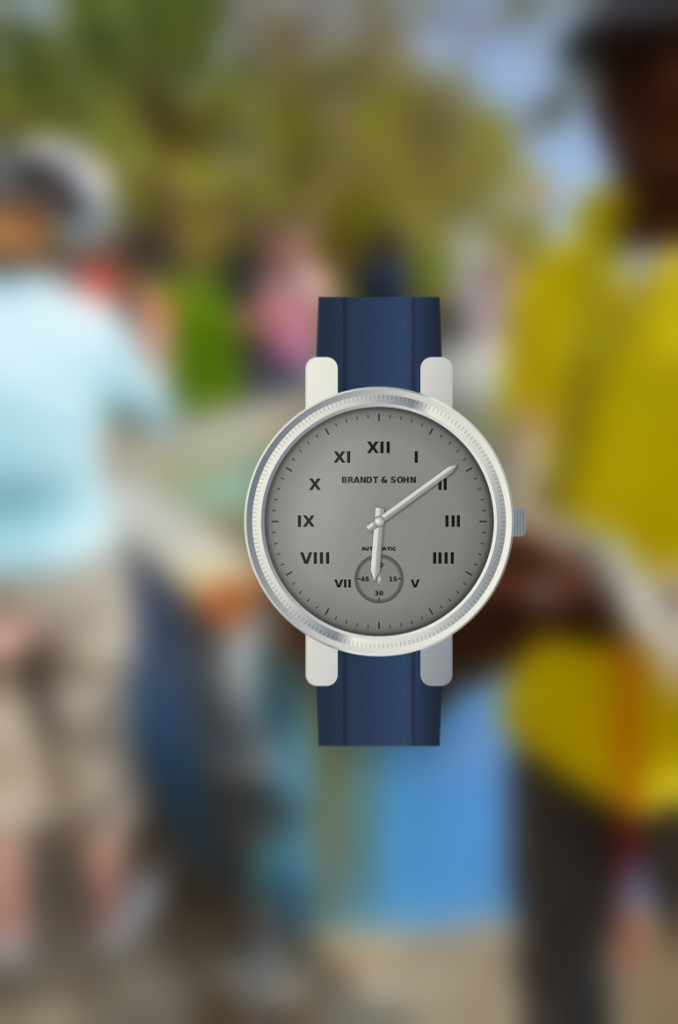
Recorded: h=6 m=9
